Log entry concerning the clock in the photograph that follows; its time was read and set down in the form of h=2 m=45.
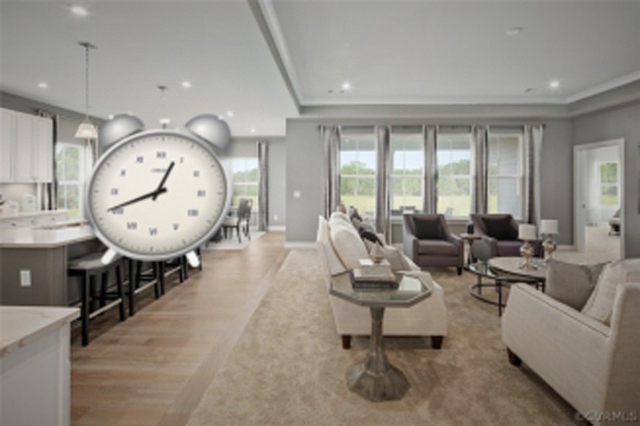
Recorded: h=12 m=41
